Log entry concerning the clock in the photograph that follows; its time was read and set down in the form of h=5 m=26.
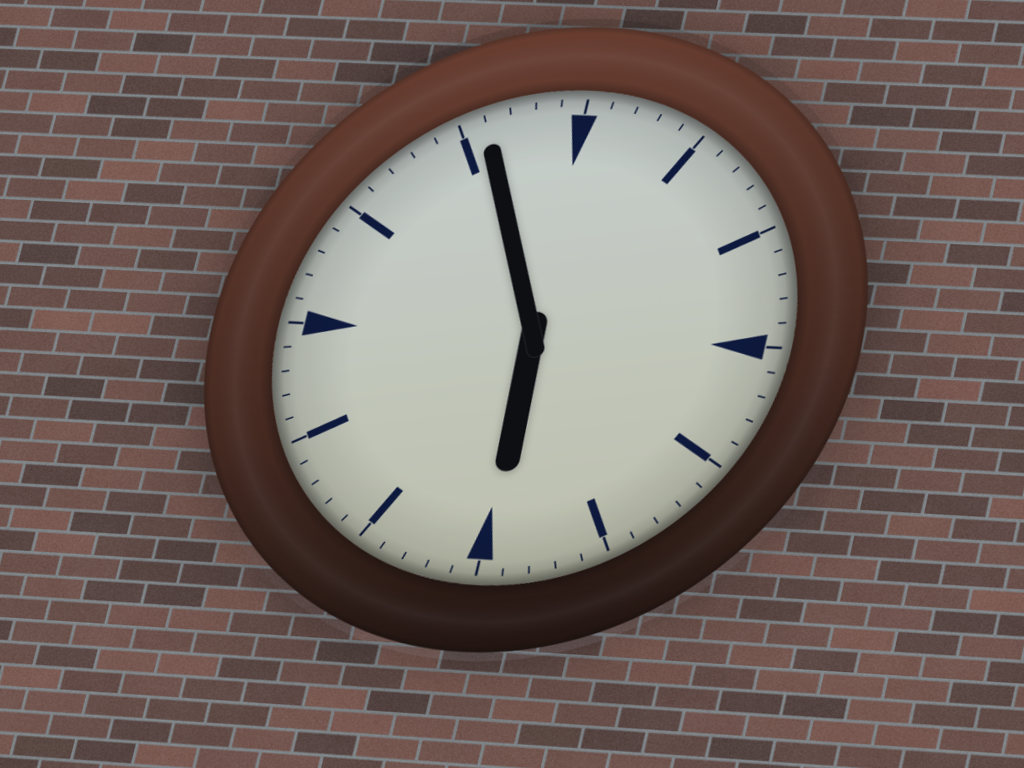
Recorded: h=5 m=56
